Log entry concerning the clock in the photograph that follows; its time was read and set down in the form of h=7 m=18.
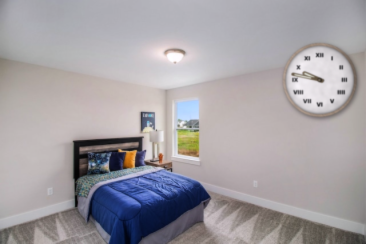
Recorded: h=9 m=47
